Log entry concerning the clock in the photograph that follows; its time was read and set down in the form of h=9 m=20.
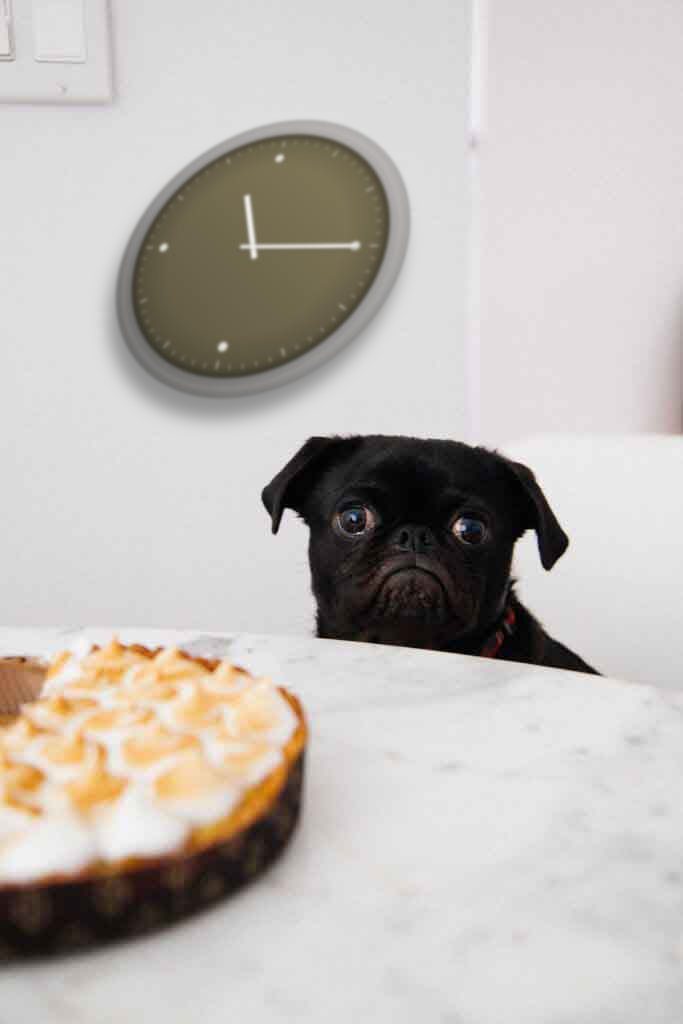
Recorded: h=11 m=15
